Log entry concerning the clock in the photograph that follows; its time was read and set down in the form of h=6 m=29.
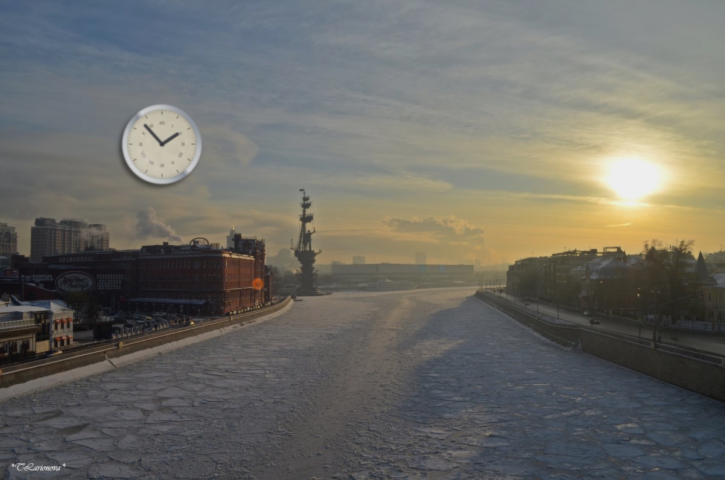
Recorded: h=1 m=53
